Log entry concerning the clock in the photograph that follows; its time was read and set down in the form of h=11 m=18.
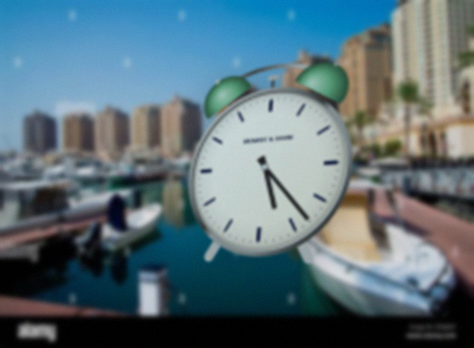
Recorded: h=5 m=23
